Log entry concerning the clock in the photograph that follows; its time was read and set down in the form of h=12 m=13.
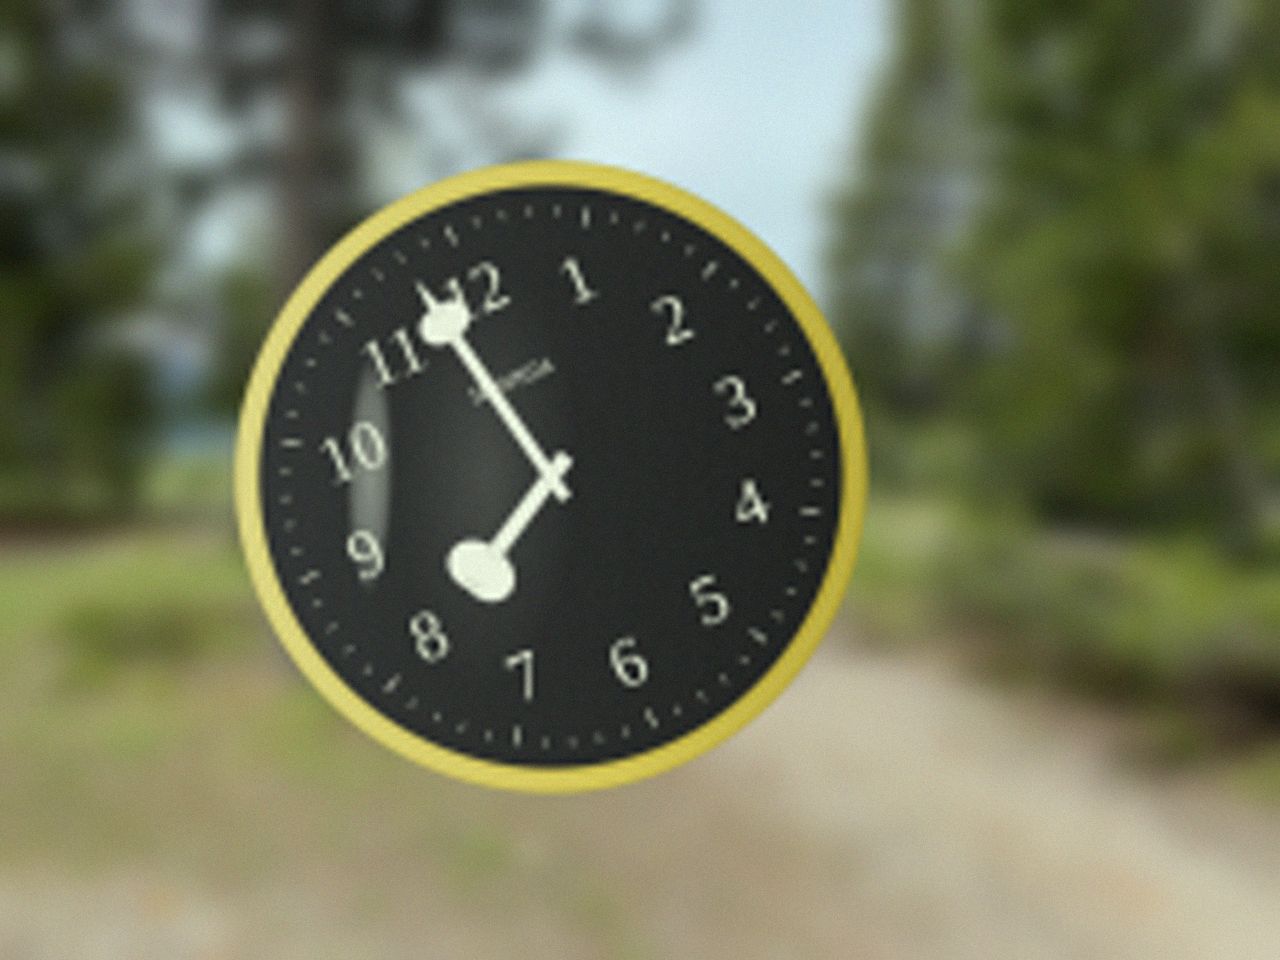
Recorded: h=7 m=58
